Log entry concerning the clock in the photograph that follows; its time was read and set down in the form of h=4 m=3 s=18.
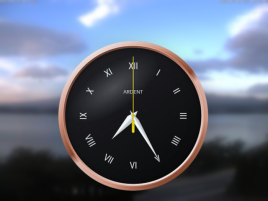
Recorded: h=7 m=25 s=0
